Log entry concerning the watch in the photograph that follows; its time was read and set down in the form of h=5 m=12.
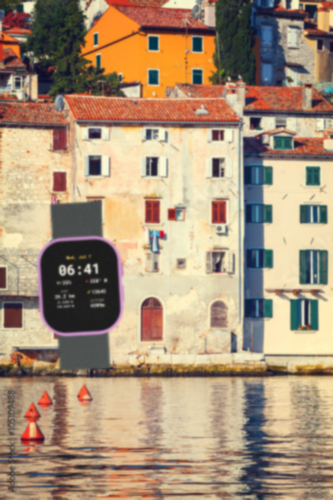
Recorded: h=6 m=41
